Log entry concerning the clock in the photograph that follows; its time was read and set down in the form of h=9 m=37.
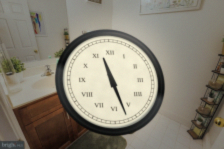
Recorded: h=11 m=27
